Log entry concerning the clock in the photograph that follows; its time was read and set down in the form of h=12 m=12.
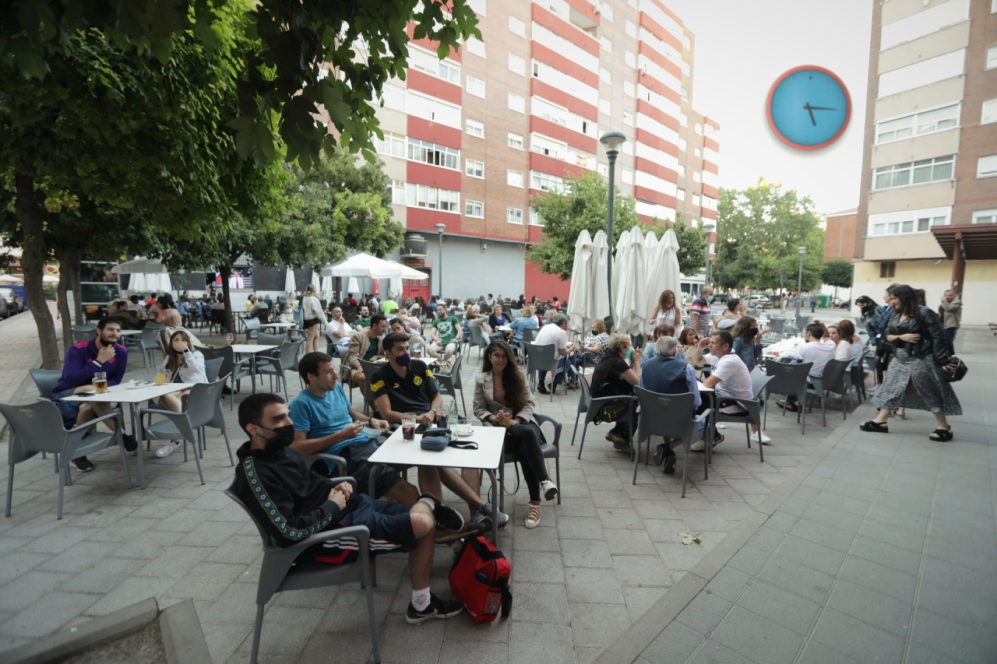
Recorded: h=5 m=15
